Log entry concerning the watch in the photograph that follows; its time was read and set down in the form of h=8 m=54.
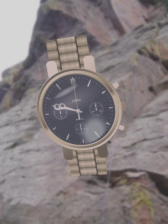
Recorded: h=9 m=48
